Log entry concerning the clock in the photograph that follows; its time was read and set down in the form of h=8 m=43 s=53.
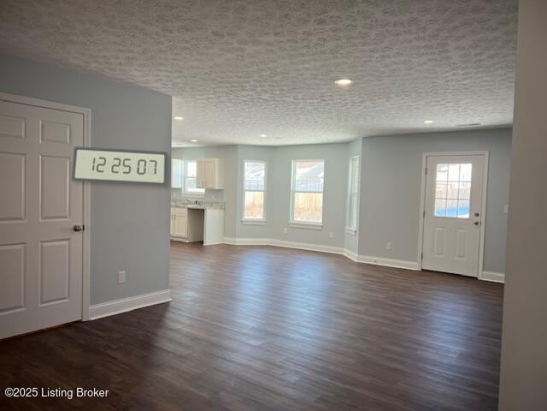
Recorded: h=12 m=25 s=7
